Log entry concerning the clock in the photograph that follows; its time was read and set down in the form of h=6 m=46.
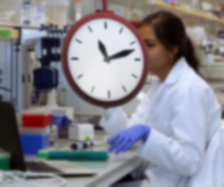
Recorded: h=11 m=12
